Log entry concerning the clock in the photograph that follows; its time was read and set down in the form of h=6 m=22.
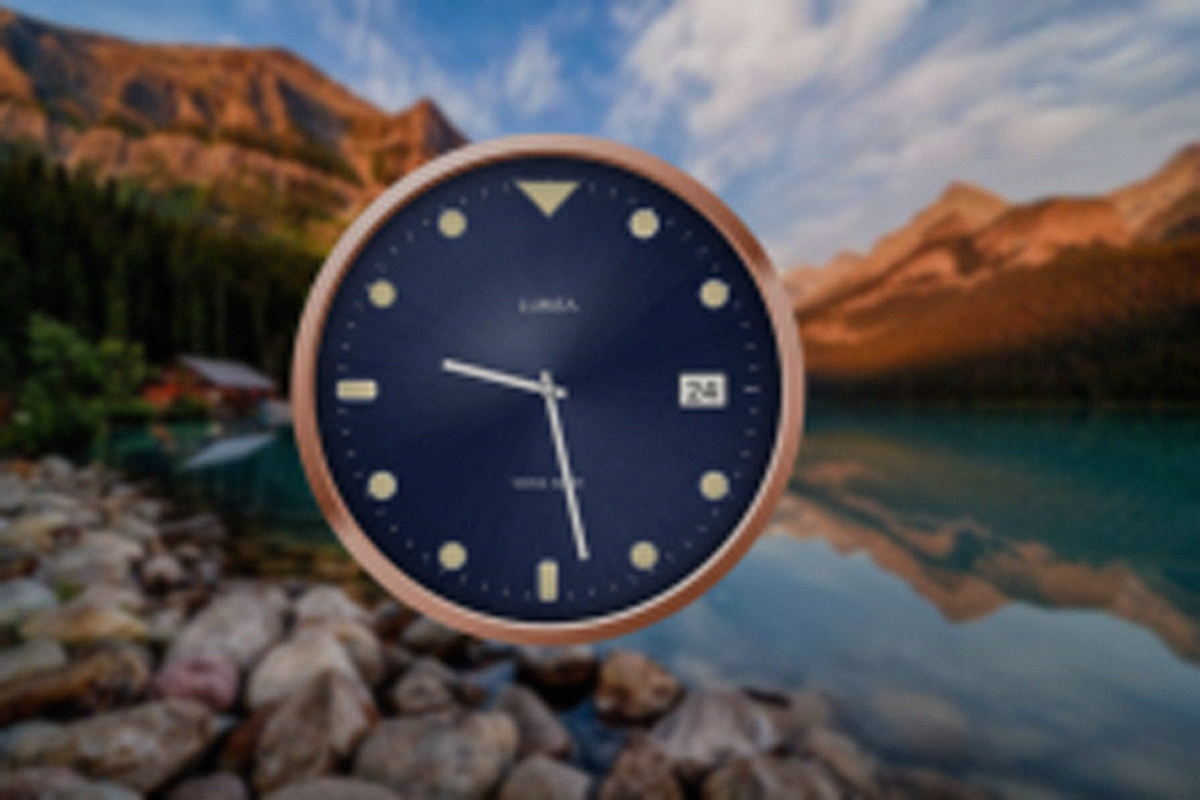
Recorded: h=9 m=28
